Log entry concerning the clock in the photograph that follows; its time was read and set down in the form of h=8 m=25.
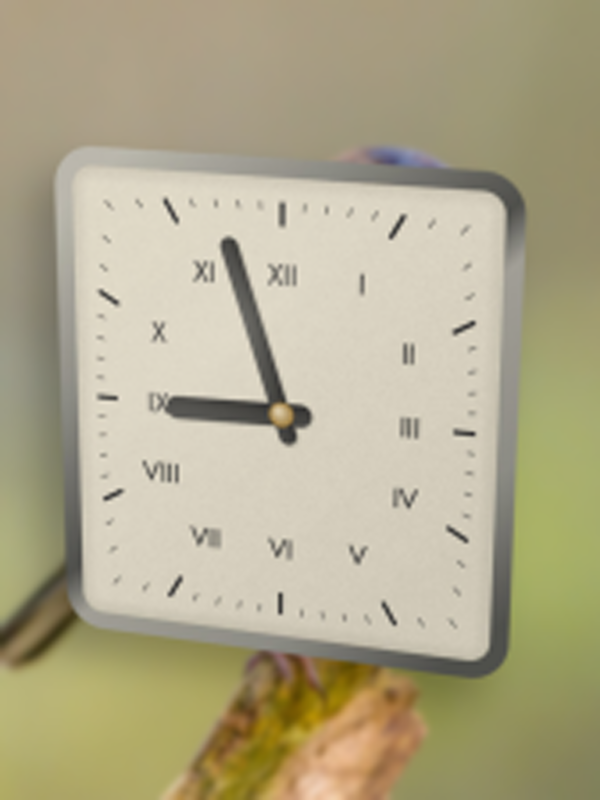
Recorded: h=8 m=57
